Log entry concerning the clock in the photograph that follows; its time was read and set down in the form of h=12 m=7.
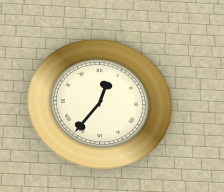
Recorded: h=12 m=36
